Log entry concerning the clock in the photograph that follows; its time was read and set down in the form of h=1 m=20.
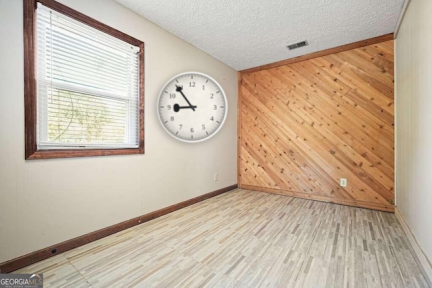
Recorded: h=8 m=54
